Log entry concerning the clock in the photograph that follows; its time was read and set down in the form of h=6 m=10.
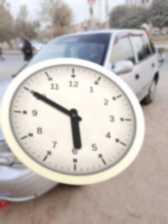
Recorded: h=5 m=50
